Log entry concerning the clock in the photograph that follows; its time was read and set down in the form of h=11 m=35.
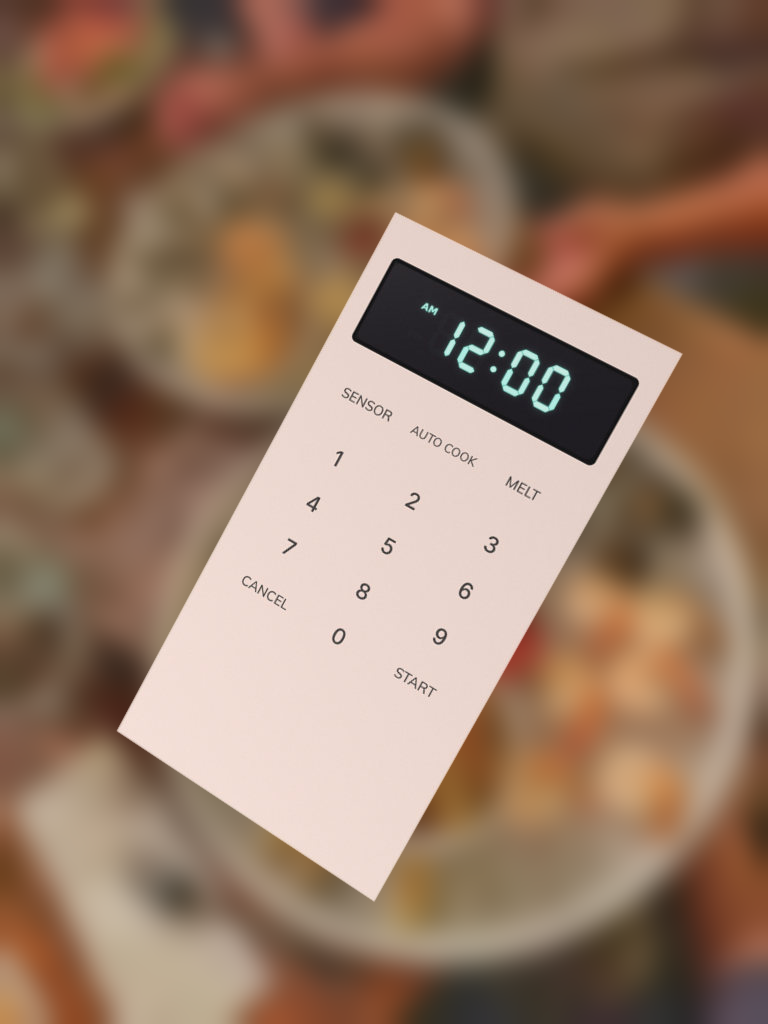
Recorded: h=12 m=0
